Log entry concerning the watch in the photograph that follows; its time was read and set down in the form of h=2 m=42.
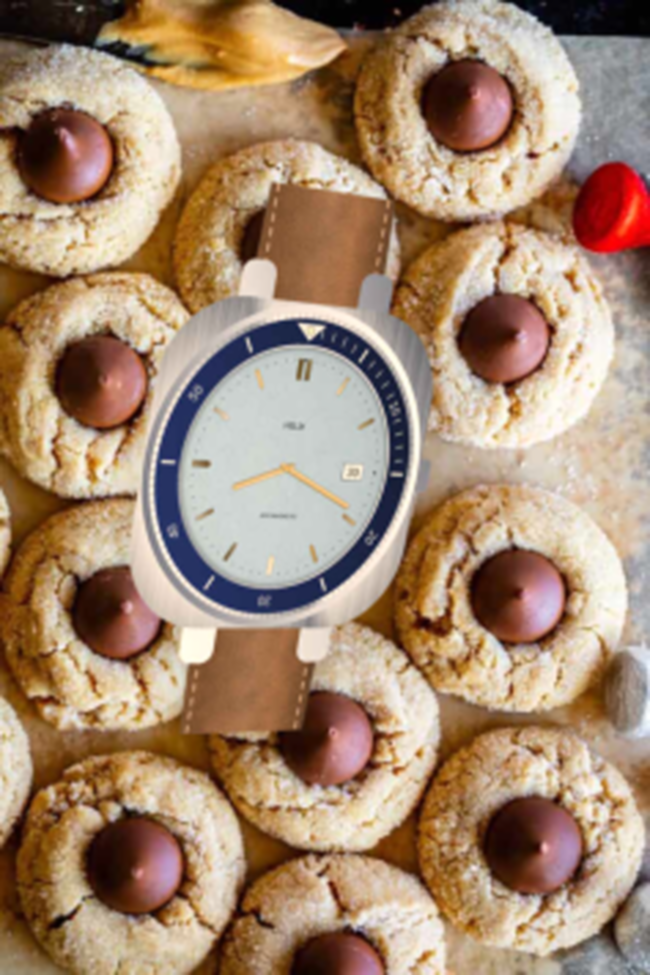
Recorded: h=8 m=19
